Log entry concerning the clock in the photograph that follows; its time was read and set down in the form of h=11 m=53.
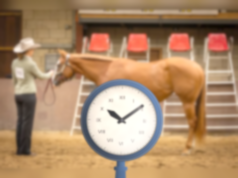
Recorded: h=10 m=9
